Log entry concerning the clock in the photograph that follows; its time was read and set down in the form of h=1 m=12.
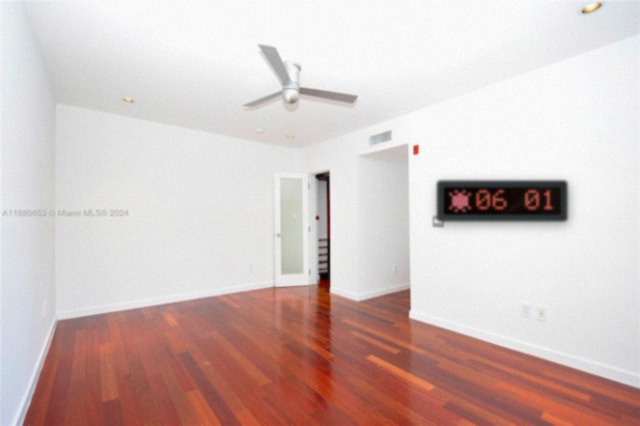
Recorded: h=6 m=1
